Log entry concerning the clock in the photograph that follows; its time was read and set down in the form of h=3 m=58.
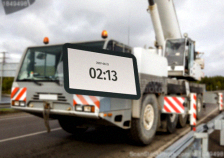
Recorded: h=2 m=13
